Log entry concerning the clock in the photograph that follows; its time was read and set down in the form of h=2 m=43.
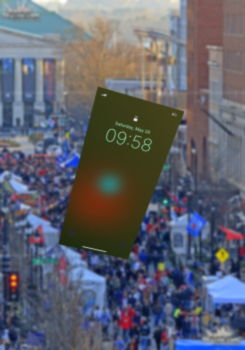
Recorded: h=9 m=58
